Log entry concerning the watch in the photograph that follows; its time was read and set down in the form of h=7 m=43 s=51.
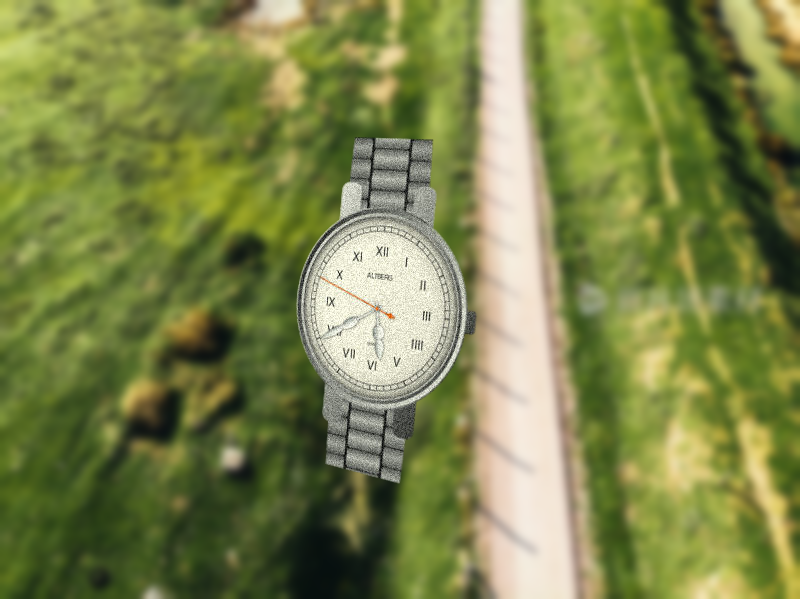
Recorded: h=5 m=39 s=48
